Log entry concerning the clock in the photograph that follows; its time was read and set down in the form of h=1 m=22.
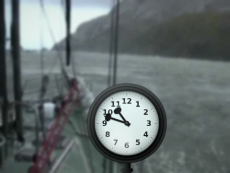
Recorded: h=10 m=48
